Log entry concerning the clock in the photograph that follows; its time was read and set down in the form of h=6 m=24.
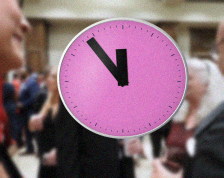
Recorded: h=11 m=54
